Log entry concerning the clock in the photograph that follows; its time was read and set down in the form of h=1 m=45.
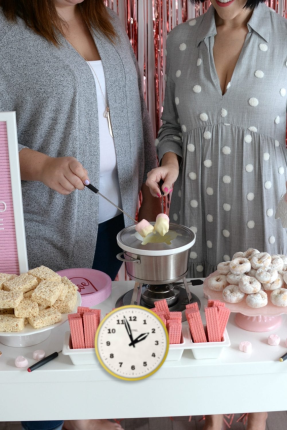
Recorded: h=1 m=57
